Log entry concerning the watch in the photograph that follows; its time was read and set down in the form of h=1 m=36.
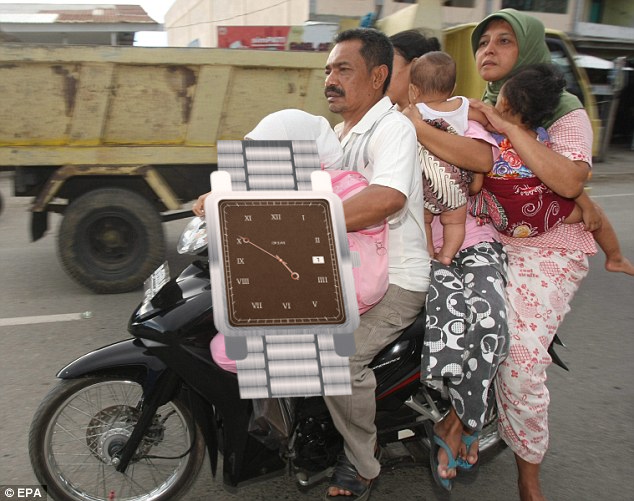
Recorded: h=4 m=51
